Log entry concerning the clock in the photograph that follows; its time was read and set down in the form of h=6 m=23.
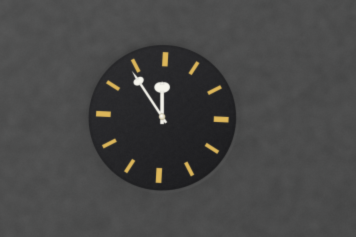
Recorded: h=11 m=54
